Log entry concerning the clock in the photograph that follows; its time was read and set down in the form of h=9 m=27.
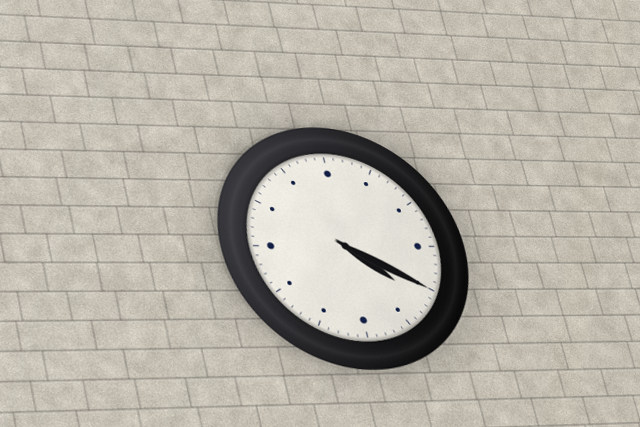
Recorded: h=4 m=20
